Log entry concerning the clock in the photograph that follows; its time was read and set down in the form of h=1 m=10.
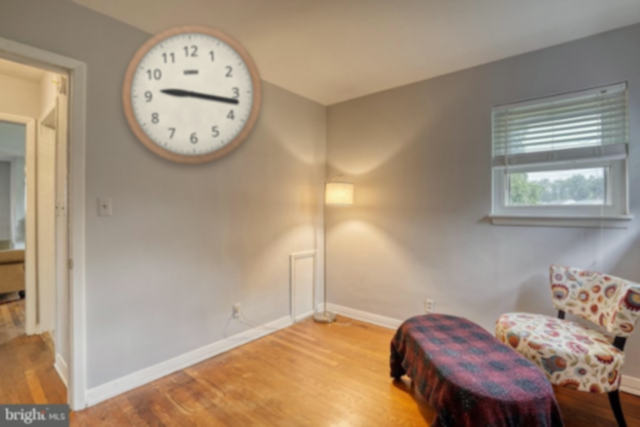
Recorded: h=9 m=17
